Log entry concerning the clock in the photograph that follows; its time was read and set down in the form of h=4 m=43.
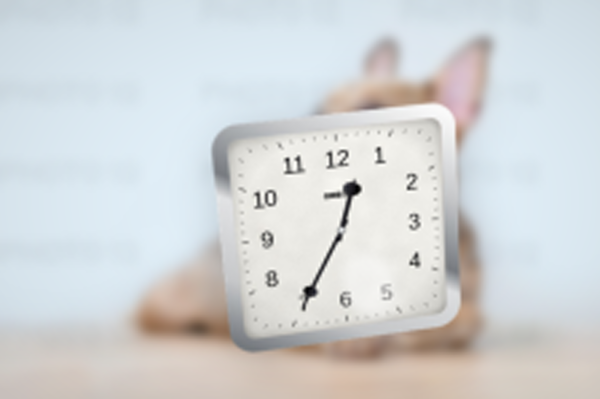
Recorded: h=12 m=35
